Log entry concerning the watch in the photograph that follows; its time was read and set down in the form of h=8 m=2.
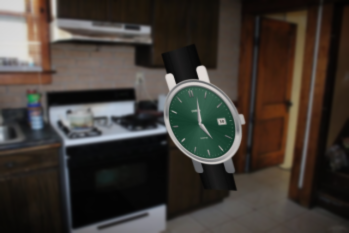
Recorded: h=5 m=2
